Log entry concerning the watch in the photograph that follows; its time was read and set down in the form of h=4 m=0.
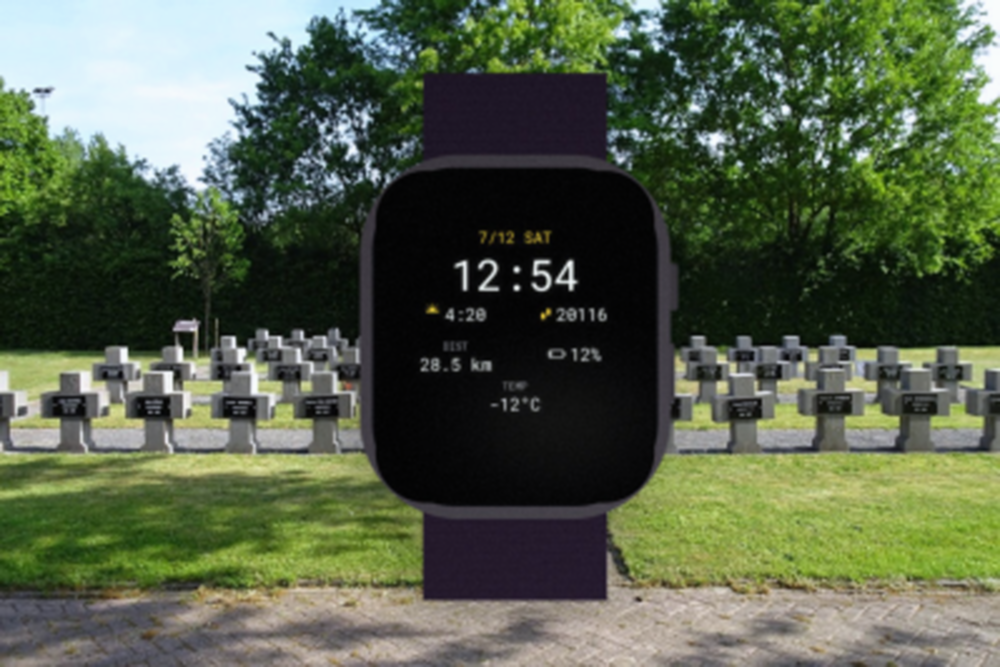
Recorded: h=12 m=54
